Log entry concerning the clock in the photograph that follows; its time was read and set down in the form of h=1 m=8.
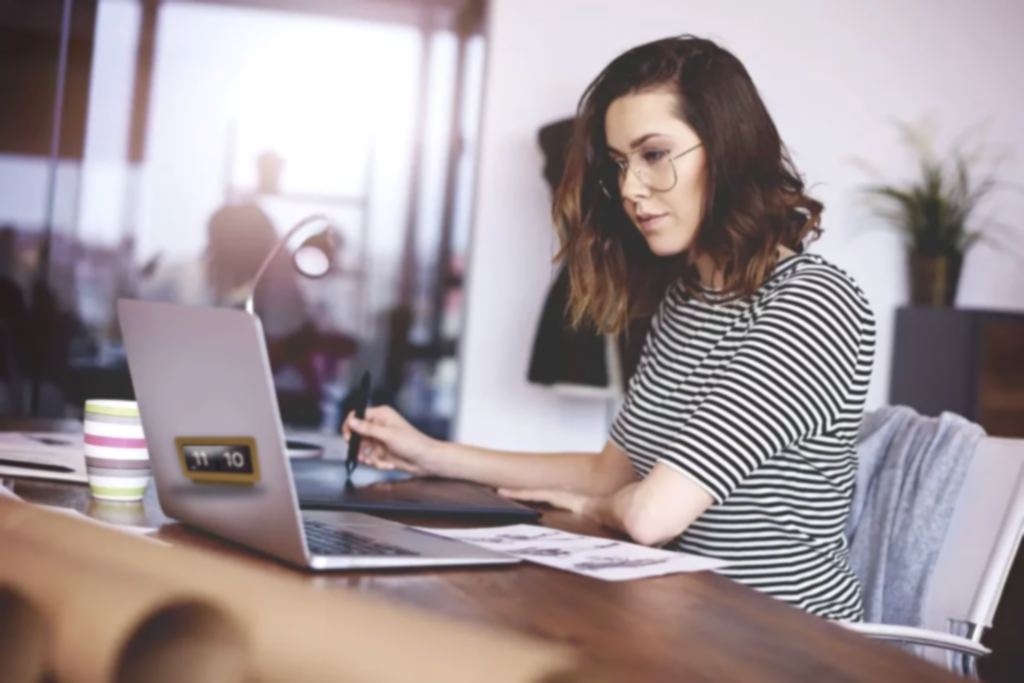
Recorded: h=11 m=10
